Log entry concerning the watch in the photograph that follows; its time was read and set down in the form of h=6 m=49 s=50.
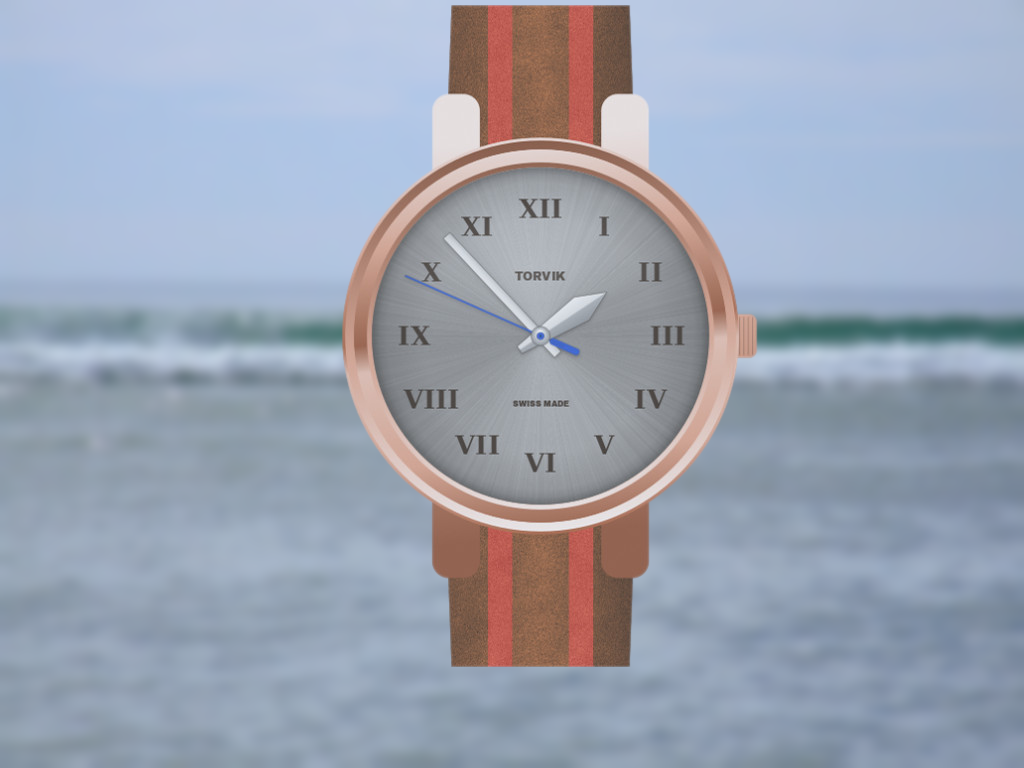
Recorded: h=1 m=52 s=49
